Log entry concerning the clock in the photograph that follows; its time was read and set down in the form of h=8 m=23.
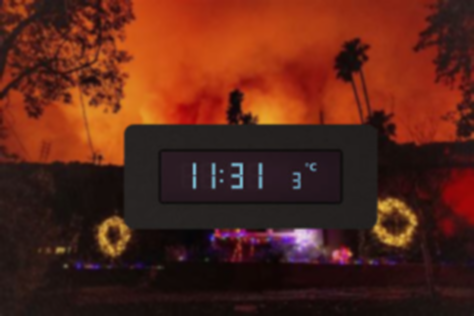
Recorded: h=11 m=31
